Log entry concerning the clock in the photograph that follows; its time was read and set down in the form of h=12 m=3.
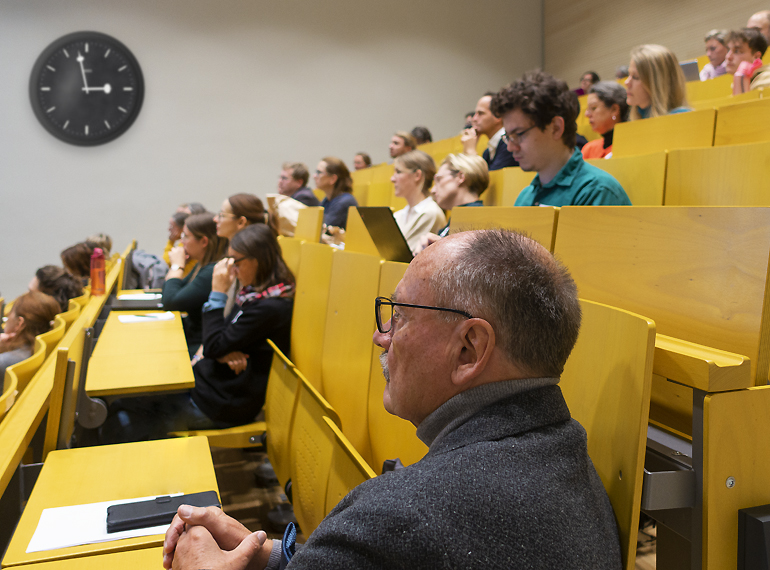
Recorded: h=2 m=58
